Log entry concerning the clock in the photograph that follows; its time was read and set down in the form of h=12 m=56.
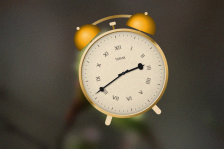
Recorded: h=2 m=41
